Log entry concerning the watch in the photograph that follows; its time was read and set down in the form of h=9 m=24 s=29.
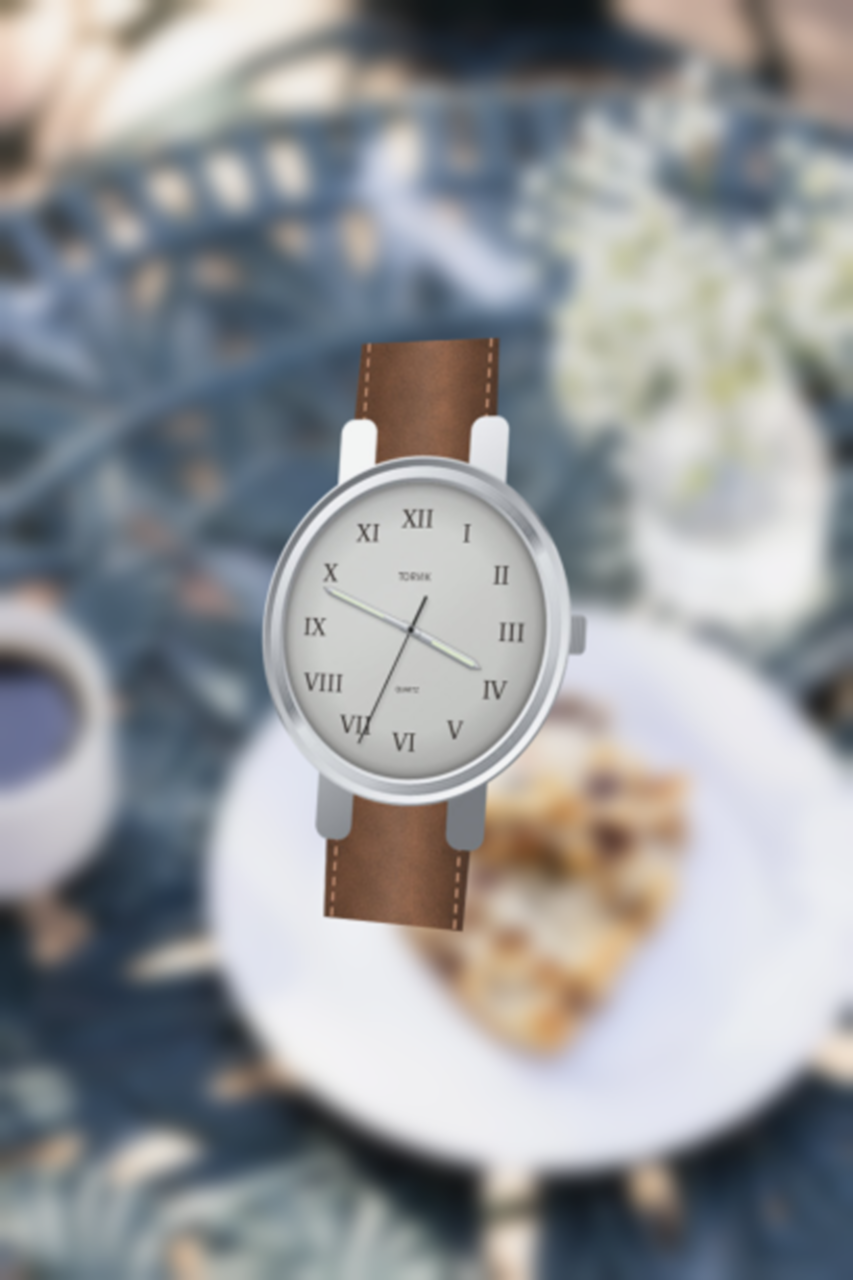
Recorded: h=3 m=48 s=34
